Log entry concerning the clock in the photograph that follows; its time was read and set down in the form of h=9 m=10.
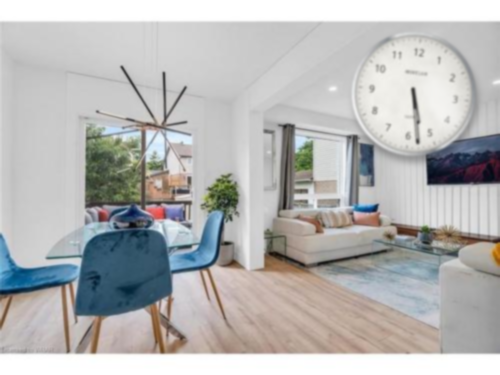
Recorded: h=5 m=28
